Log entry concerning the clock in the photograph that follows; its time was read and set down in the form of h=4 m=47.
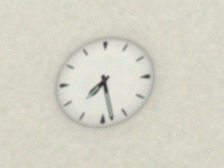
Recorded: h=7 m=28
